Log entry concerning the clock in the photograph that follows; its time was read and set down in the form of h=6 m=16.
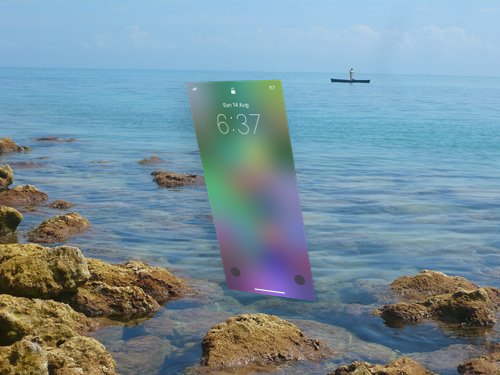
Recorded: h=6 m=37
